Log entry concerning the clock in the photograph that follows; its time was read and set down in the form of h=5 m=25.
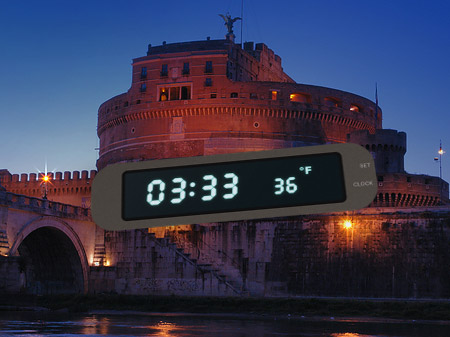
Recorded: h=3 m=33
